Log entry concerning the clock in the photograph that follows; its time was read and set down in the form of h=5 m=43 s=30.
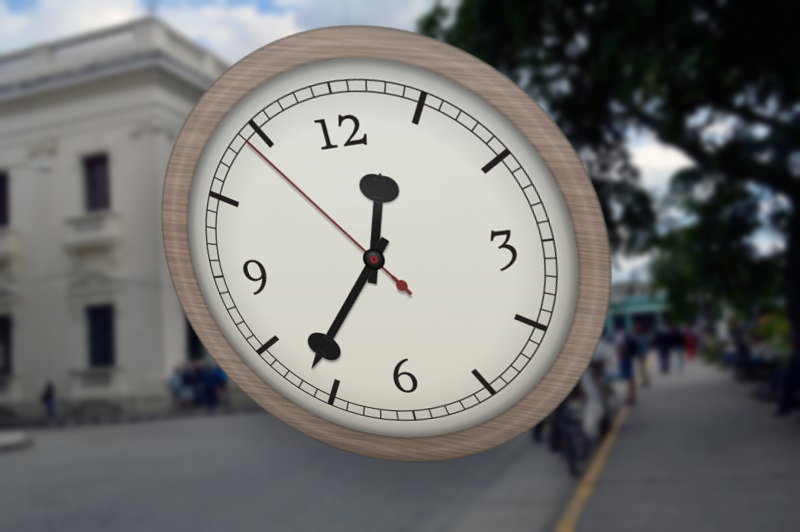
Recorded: h=12 m=36 s=54
